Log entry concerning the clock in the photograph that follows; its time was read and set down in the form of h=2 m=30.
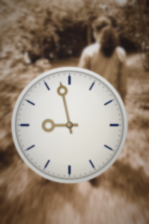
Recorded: h=8 m=58
